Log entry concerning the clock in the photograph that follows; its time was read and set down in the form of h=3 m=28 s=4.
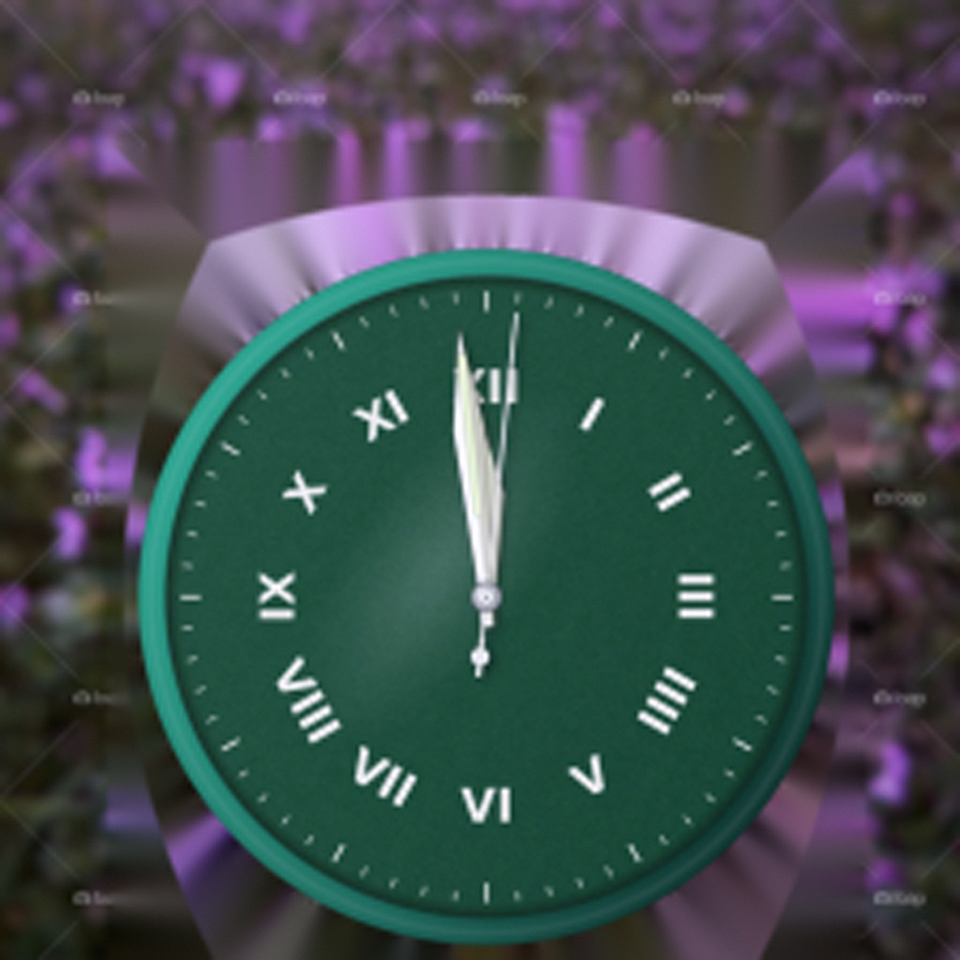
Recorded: h=11 m=59 s=1
